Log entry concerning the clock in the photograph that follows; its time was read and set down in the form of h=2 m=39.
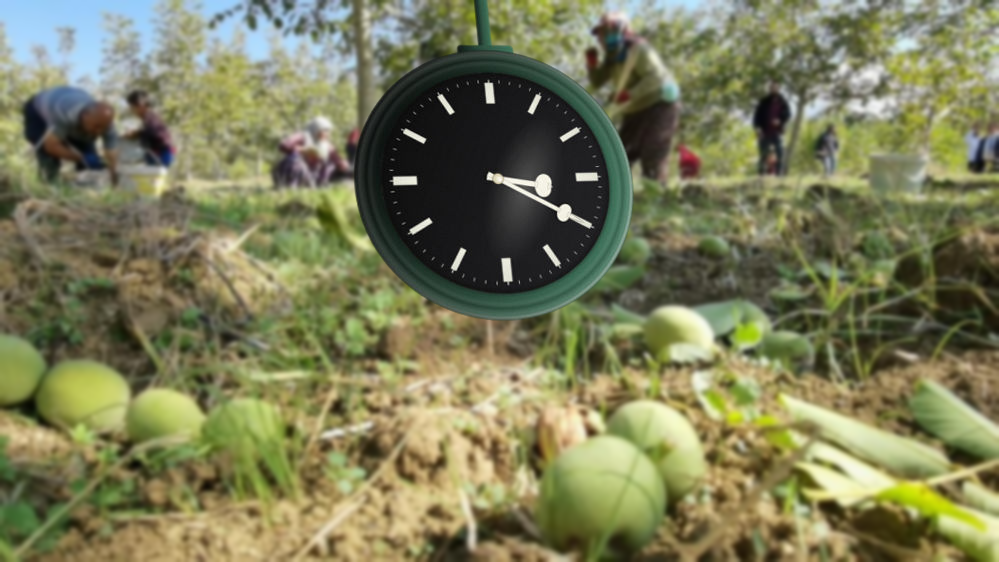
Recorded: h=3 m=20
